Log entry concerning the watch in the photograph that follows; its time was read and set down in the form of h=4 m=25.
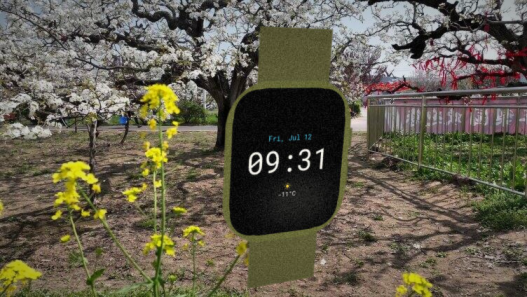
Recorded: h=9 m=31
